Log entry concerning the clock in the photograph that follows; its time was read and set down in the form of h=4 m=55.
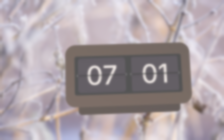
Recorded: h=7 m=1
